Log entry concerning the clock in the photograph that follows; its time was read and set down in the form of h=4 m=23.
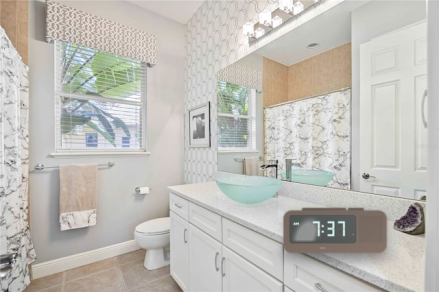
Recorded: h=7 m=37
